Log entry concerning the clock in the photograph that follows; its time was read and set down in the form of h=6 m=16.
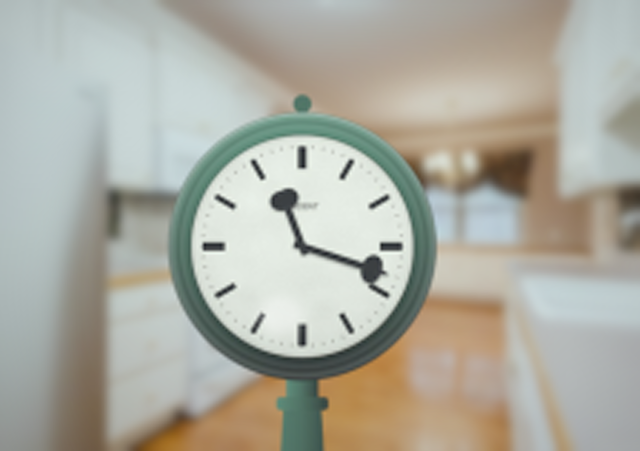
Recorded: h=11 m=18
